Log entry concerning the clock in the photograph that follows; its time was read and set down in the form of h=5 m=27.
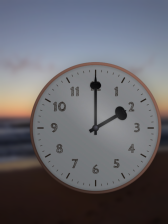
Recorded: h=2 m=0
